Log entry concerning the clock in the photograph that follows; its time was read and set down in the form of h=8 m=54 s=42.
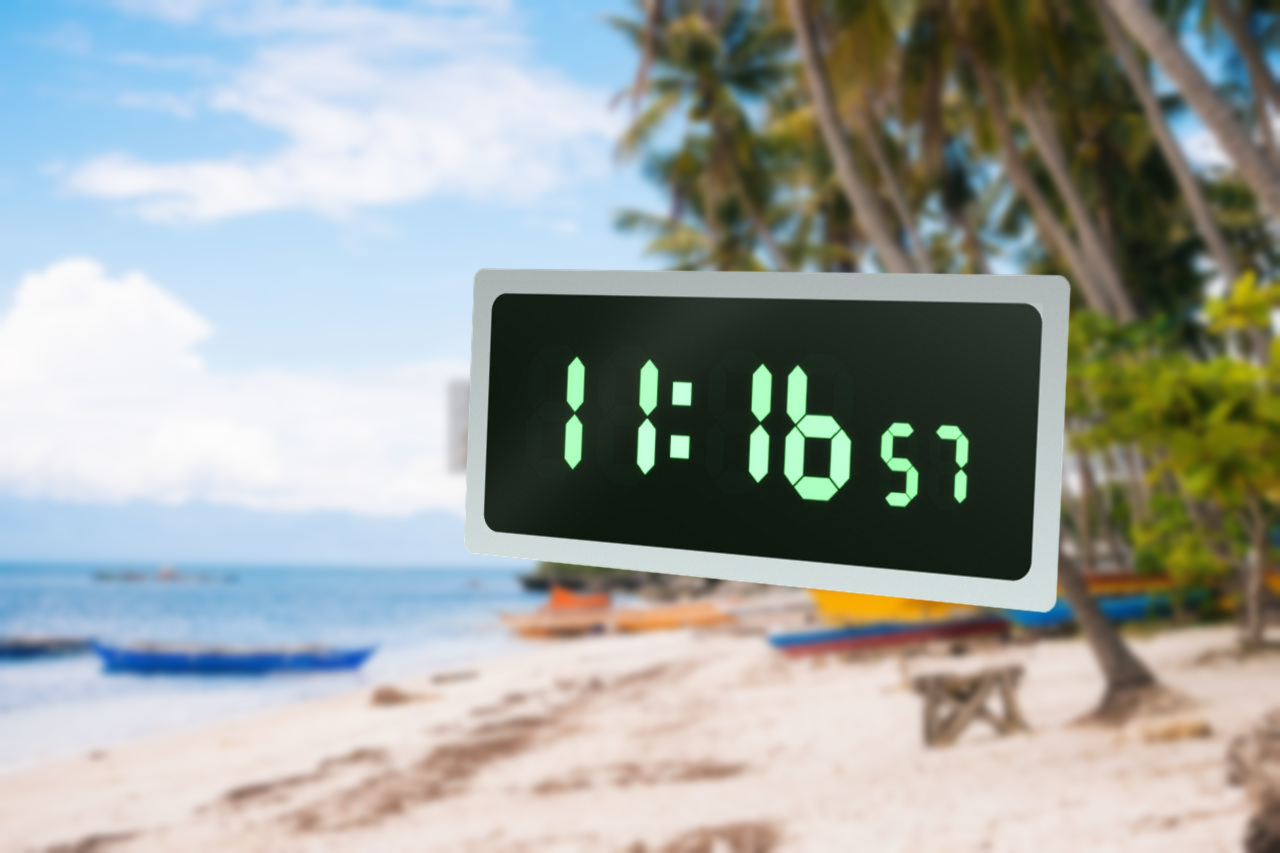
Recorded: h=11 m=16 s=57
